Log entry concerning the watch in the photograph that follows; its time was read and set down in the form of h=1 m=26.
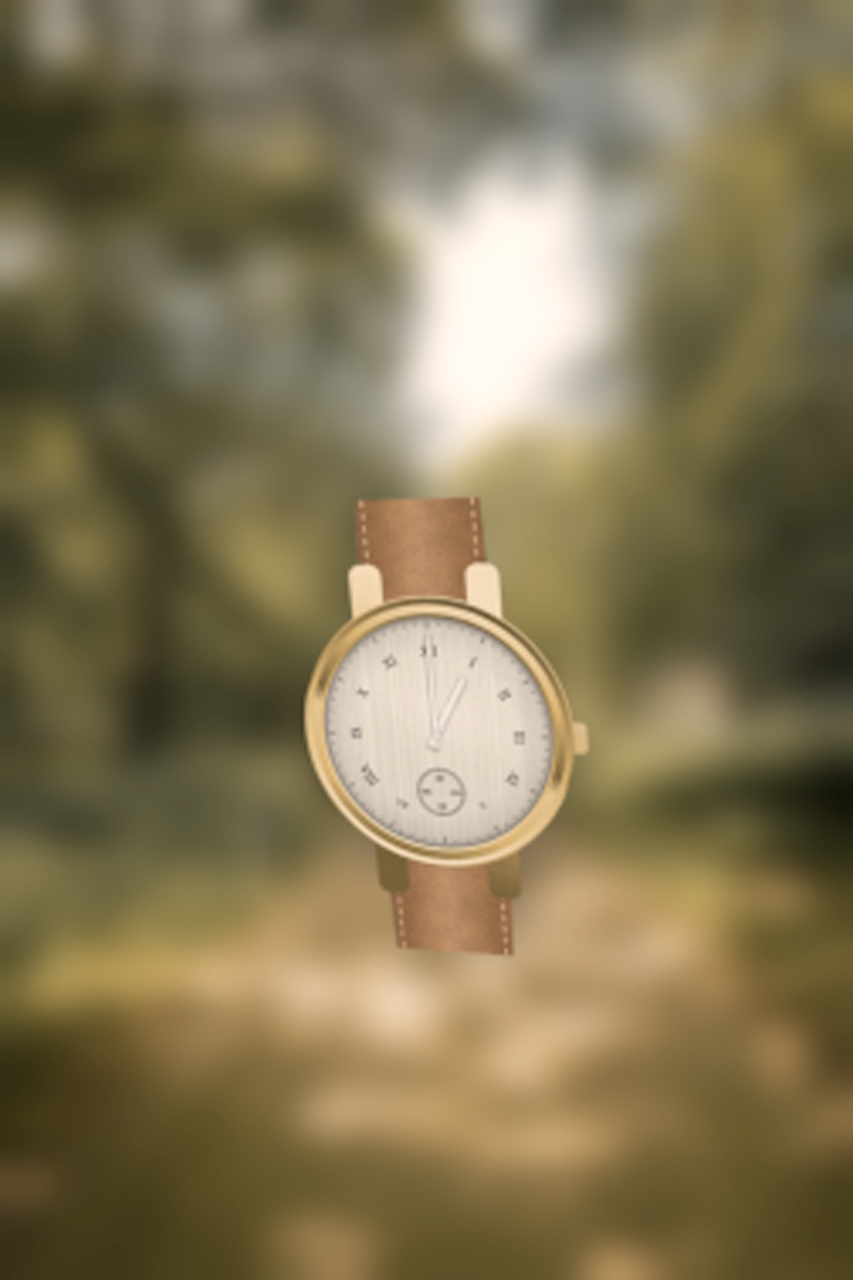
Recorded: h=1 m=0
